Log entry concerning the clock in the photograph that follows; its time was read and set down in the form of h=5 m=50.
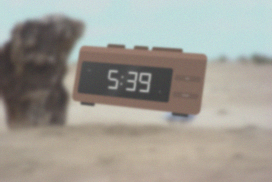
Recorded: h=5 m=39
